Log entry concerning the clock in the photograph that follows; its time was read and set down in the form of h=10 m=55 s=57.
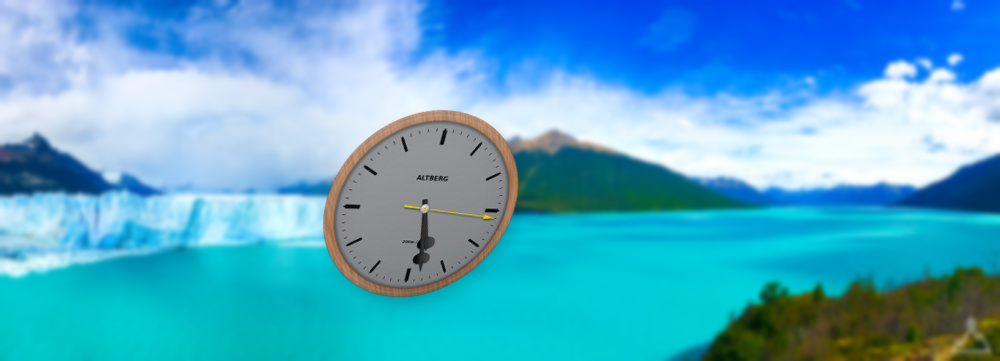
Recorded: h=5 m=28 s=16
